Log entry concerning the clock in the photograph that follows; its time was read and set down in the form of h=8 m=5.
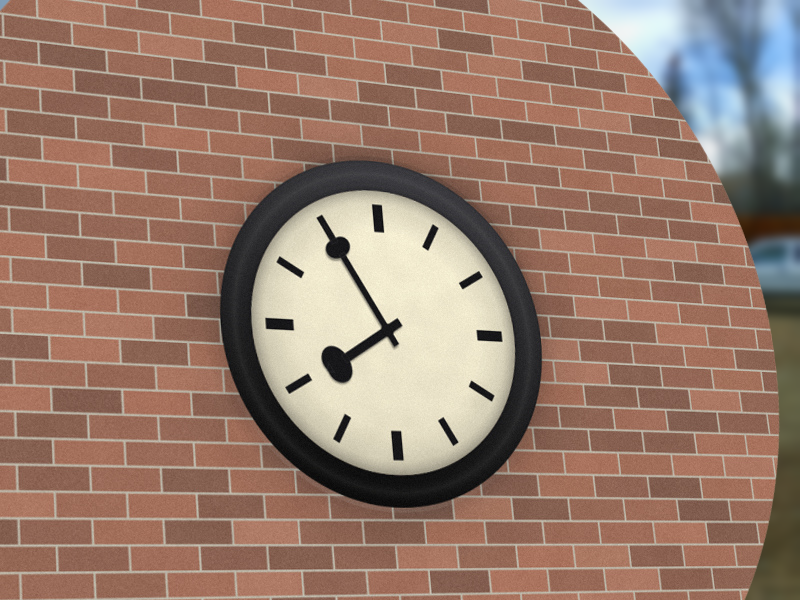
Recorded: h=7 m=55
